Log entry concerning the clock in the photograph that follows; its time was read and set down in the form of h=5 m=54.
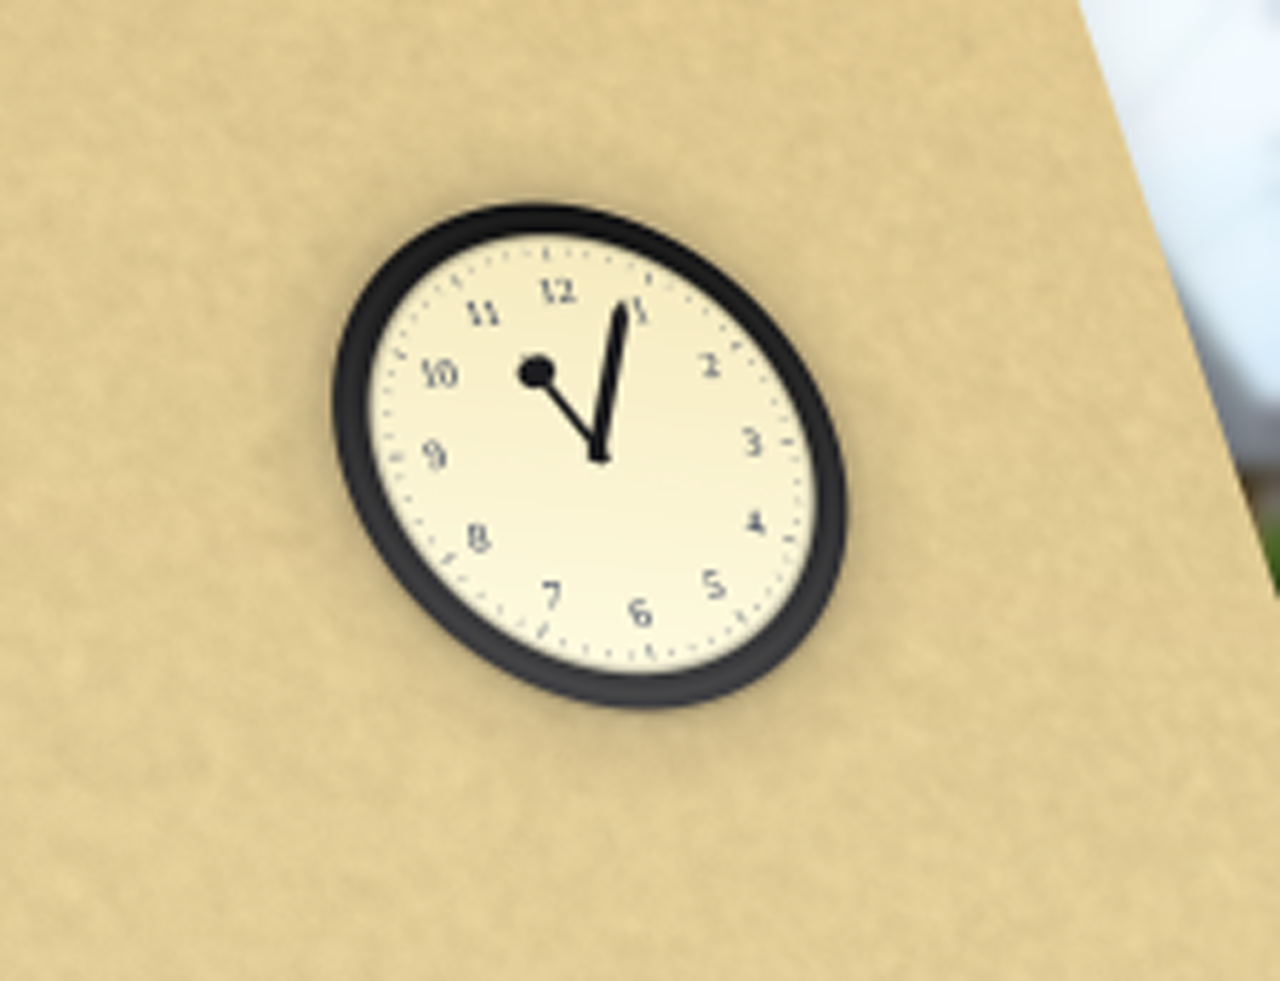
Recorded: h=11 m=4
